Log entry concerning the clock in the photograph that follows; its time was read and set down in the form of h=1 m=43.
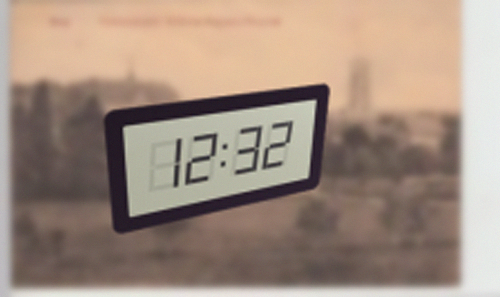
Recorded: h=12 m=32
